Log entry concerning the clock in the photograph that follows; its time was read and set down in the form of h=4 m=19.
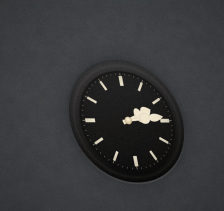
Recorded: h=2 m=14
